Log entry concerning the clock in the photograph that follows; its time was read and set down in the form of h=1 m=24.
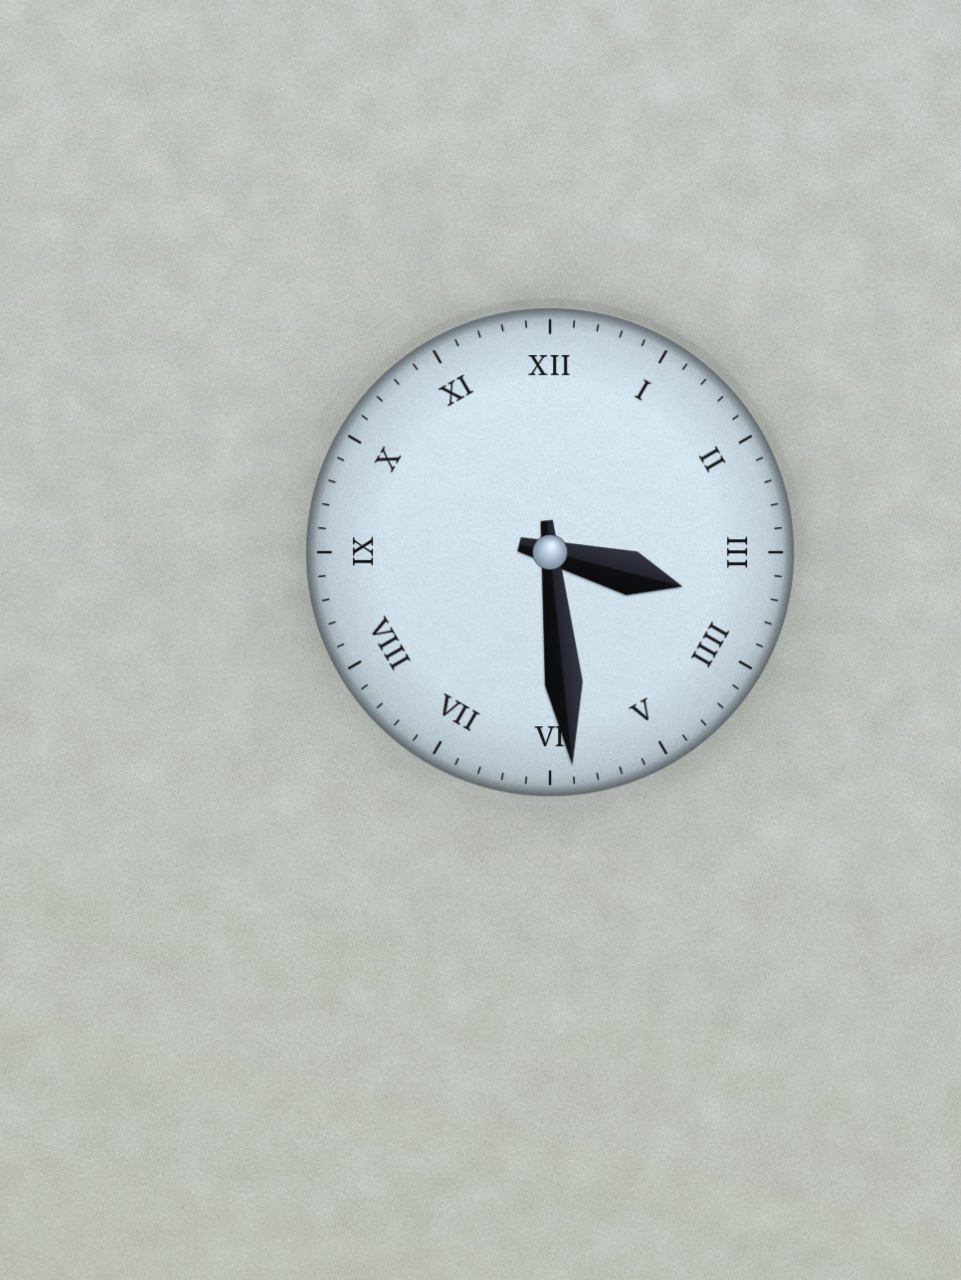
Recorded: h=3 m=29
